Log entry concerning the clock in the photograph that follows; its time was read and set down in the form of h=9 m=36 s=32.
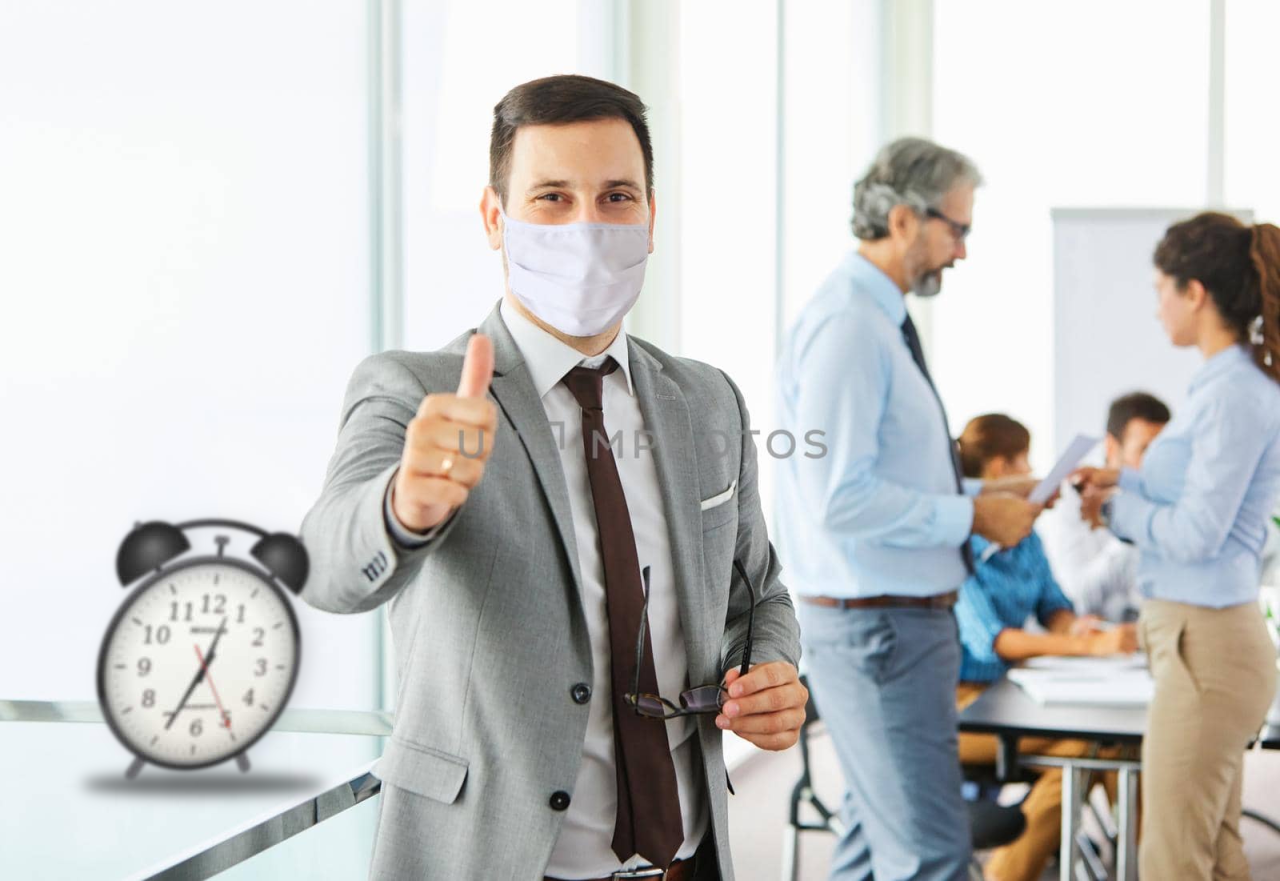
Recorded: h=12 m=34 s=25
